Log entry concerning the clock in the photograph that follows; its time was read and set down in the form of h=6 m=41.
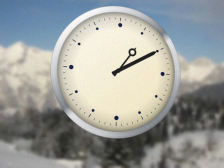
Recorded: h=1 m=10
